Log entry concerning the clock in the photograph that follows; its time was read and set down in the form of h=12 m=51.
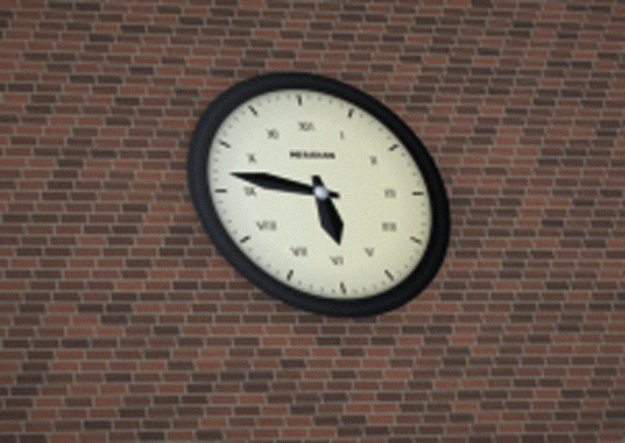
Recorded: h=5 m=47
